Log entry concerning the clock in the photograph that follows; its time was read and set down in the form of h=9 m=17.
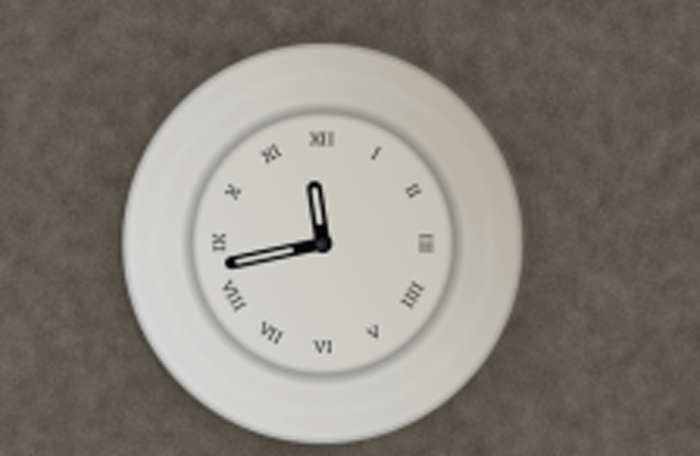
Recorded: h=11 m=43
